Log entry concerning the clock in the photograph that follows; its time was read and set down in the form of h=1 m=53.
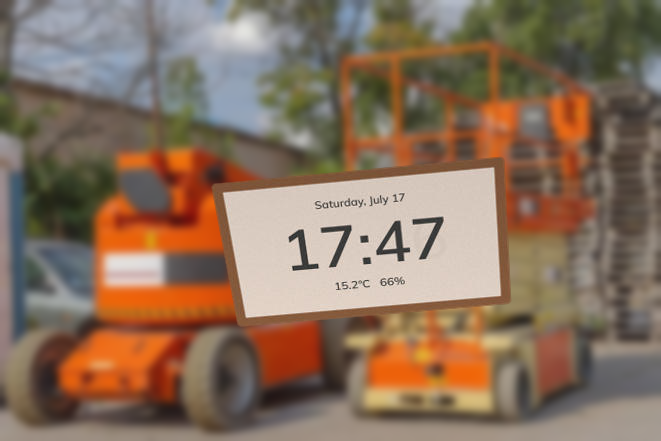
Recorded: h=17 m=47
